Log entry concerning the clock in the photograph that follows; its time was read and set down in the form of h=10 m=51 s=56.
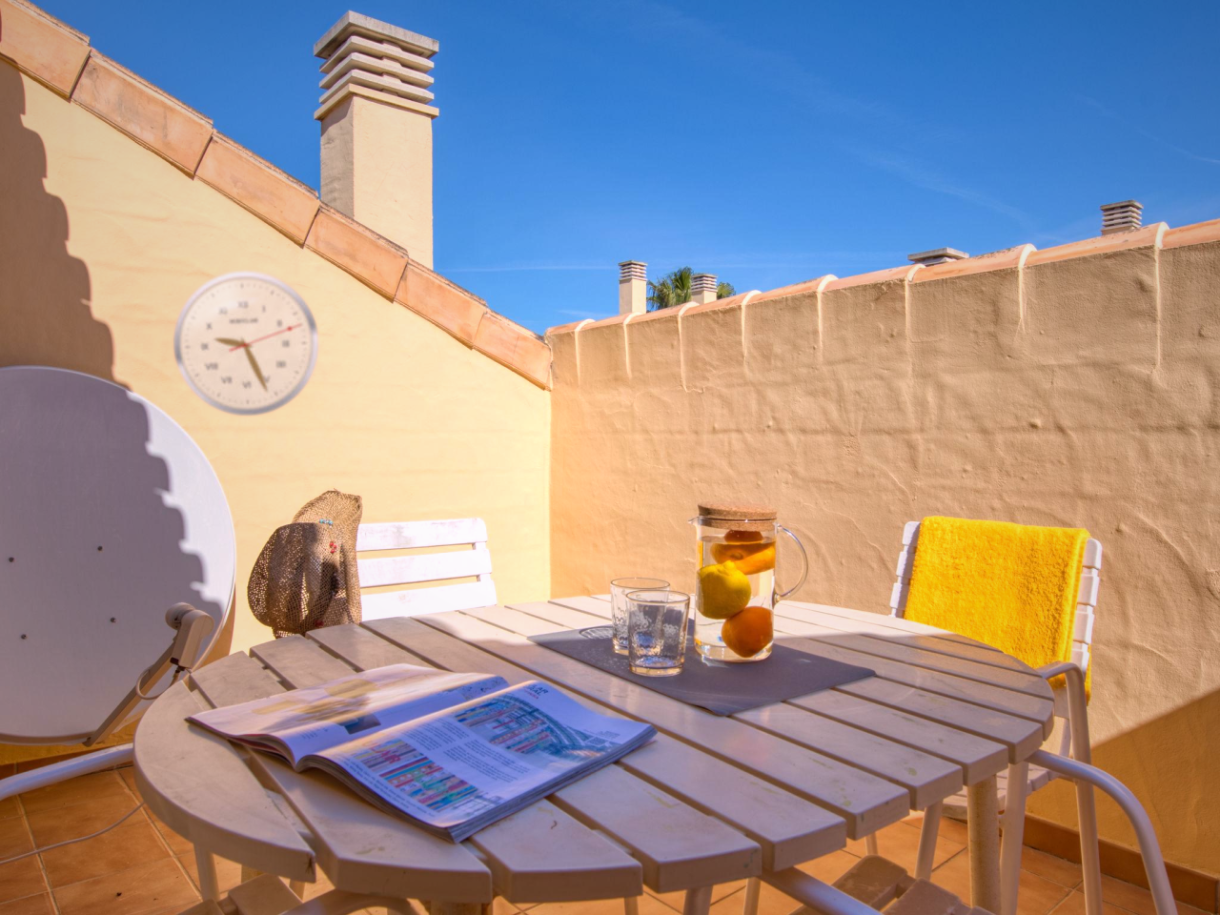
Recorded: h=9 m=26 s=12
